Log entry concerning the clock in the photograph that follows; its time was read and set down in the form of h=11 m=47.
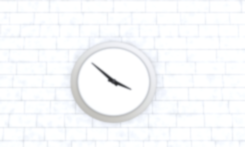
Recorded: h=3 m=52
